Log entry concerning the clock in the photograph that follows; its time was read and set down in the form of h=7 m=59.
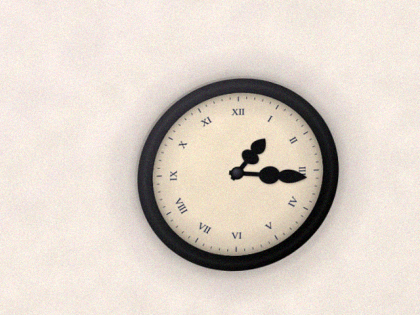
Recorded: h=1 m=16
